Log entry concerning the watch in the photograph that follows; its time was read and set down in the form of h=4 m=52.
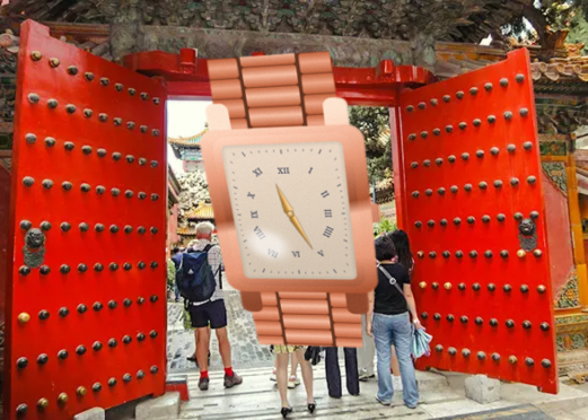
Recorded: h=11 m=26
